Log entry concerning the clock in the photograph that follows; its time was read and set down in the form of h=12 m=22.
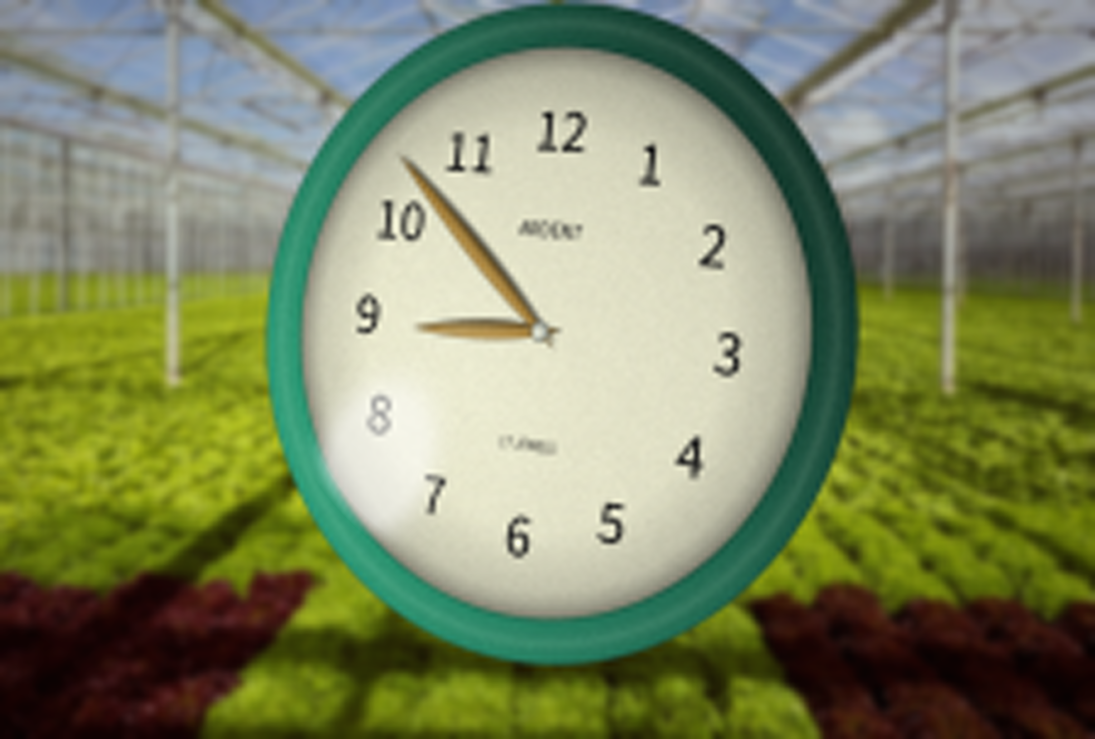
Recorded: h=8 m=52
